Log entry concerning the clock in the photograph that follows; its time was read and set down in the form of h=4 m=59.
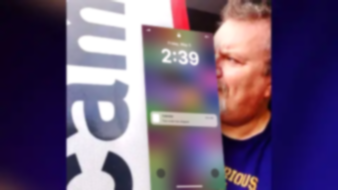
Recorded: h=2 m=39
